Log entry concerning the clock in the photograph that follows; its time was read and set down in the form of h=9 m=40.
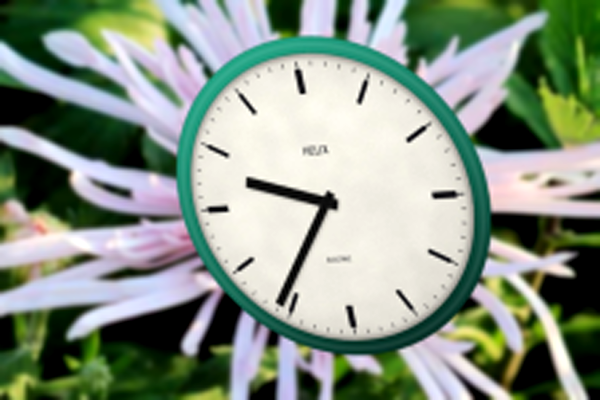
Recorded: h=9 m=36
